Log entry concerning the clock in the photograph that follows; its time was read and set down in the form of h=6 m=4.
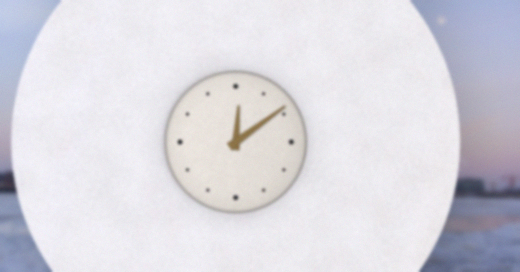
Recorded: h=12 m=9
